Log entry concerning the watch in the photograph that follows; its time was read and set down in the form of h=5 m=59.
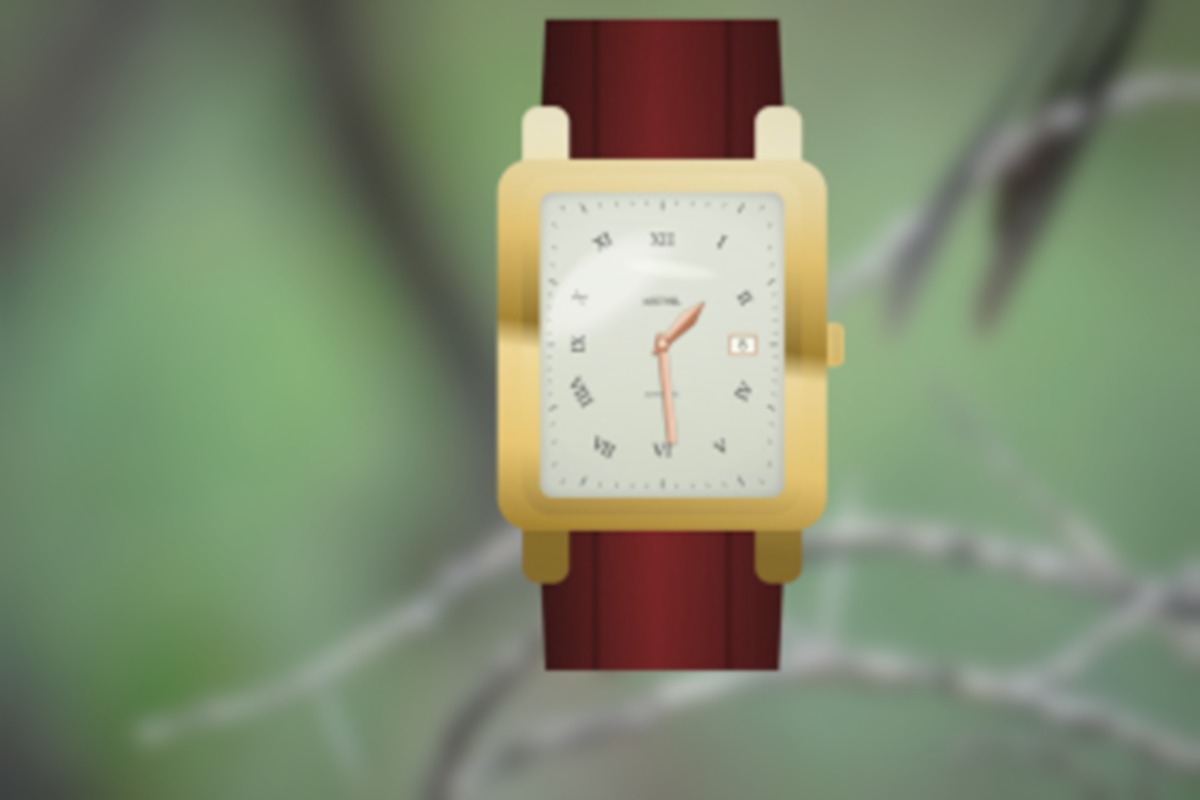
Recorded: h=1 m=29
